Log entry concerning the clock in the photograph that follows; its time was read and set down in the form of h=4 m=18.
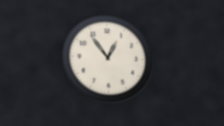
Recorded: h=12 m=54
